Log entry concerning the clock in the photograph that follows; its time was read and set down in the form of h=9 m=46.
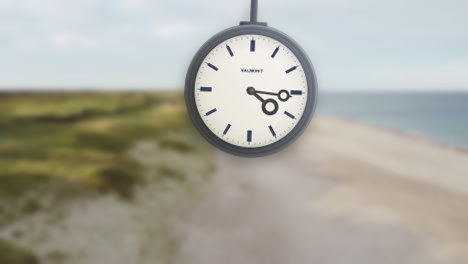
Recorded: h=4 m=16
